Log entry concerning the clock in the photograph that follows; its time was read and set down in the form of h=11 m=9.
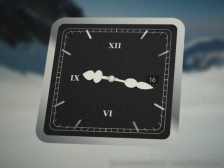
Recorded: h=9 m=17
